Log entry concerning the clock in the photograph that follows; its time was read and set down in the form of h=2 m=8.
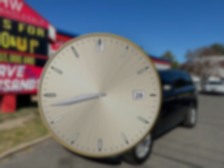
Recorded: h=8 m=43
